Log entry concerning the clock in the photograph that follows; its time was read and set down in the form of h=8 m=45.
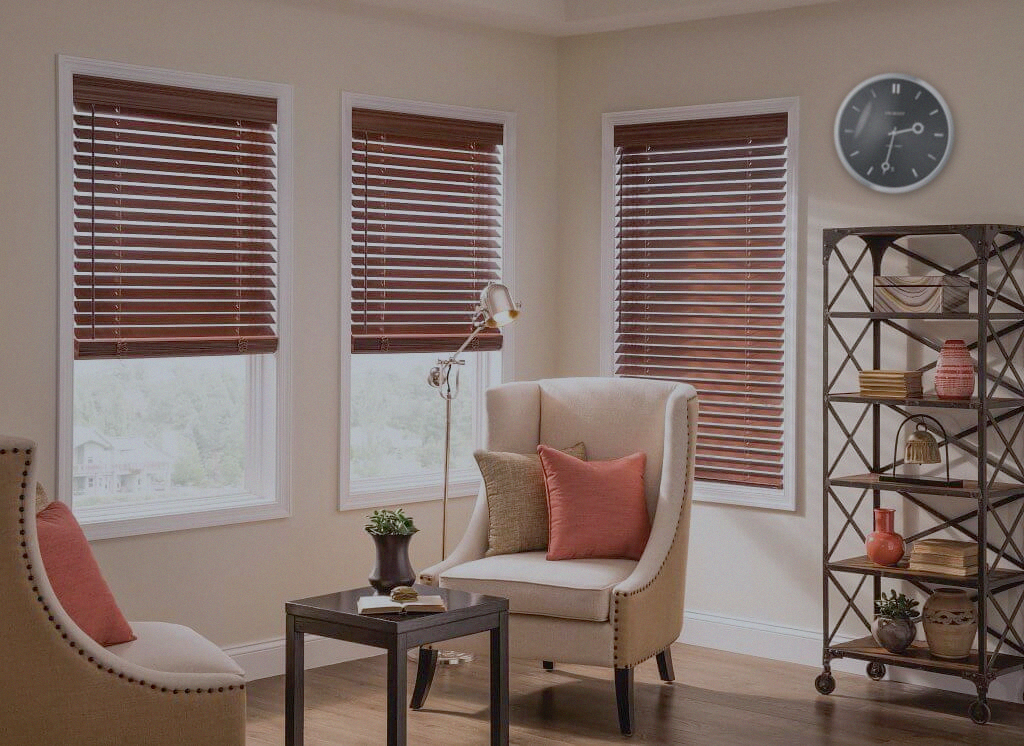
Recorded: h=2 m=32
